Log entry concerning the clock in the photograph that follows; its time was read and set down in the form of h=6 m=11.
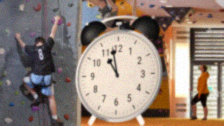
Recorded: h=10 m=58
